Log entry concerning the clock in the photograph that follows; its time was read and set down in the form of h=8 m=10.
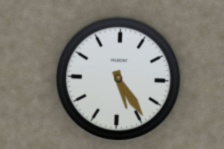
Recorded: h=5 m=24
